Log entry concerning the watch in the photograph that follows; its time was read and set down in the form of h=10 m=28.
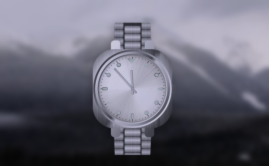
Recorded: h=11 m=53
